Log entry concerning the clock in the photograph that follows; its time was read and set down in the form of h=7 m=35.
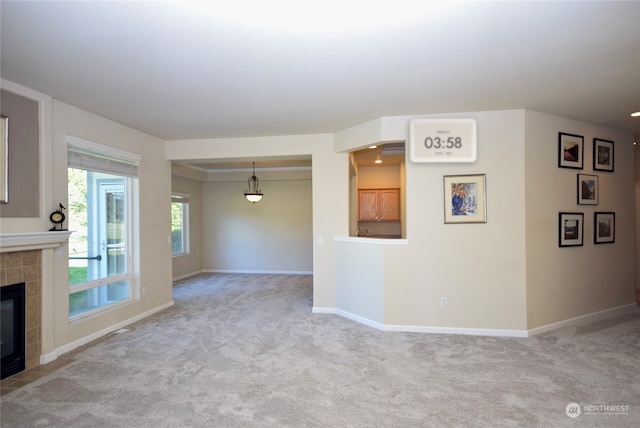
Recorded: h=3 m=58
